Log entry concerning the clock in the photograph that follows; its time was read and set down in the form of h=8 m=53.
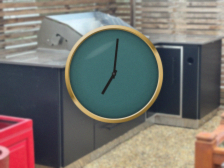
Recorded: h=7 m=1
